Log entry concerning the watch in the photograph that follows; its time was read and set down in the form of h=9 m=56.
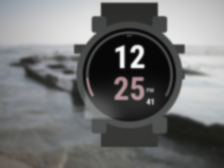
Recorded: h=12 m=25
